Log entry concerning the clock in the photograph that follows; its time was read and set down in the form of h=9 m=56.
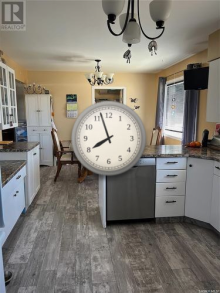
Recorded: h=7 m=57
